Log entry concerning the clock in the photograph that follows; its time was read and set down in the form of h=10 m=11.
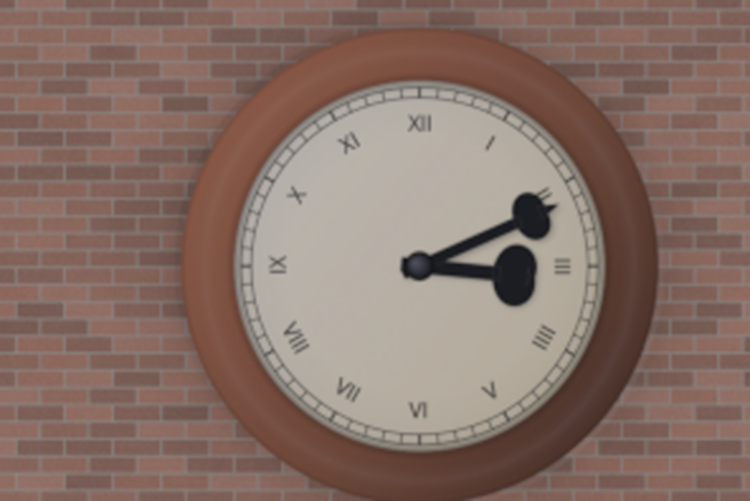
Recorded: h=3 m=11
